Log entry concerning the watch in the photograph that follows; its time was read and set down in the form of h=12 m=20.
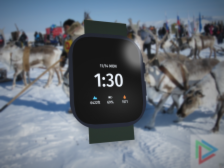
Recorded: h=1 m=30
